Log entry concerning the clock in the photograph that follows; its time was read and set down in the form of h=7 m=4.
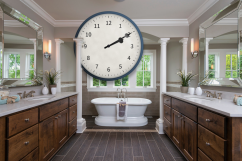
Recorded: h=2 m=10
